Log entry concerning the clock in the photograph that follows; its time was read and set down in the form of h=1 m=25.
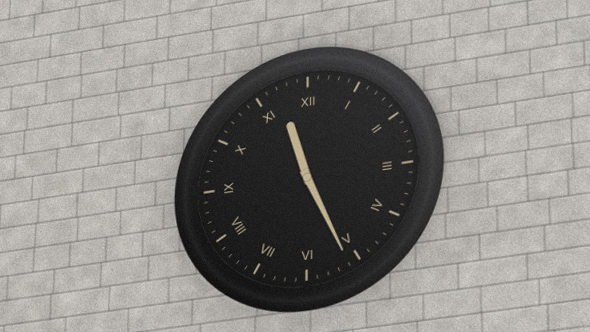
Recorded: h=11 m=26
